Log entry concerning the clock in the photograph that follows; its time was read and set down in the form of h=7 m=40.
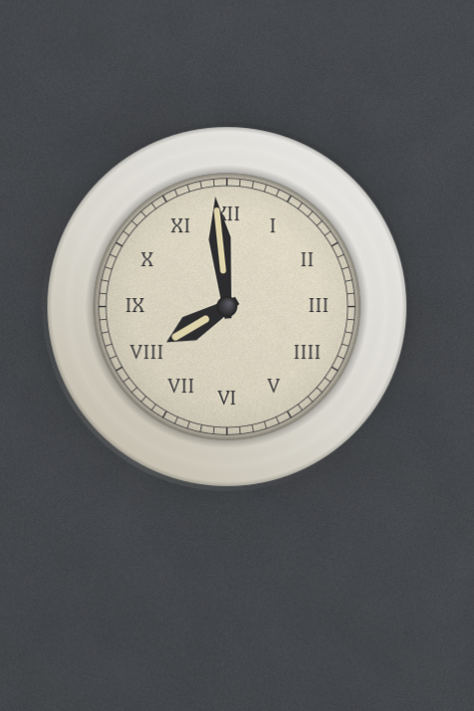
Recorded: h=7 m=59
